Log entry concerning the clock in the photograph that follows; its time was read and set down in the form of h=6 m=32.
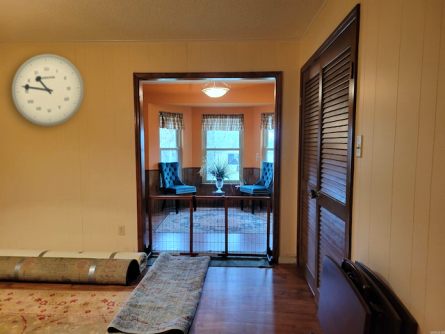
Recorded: h=10 m=47
